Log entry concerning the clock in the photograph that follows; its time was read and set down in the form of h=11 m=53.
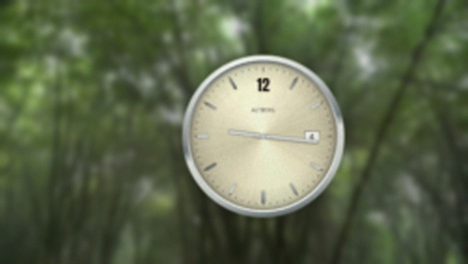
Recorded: h=9 m=16
